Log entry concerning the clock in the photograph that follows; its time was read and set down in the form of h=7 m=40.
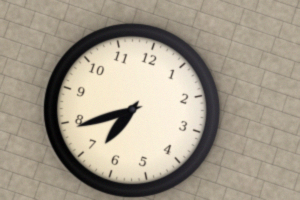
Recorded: h=6 m=39
